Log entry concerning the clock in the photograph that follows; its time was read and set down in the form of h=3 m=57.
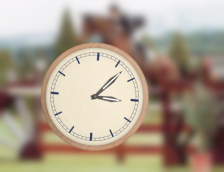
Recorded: h=3 m=7
